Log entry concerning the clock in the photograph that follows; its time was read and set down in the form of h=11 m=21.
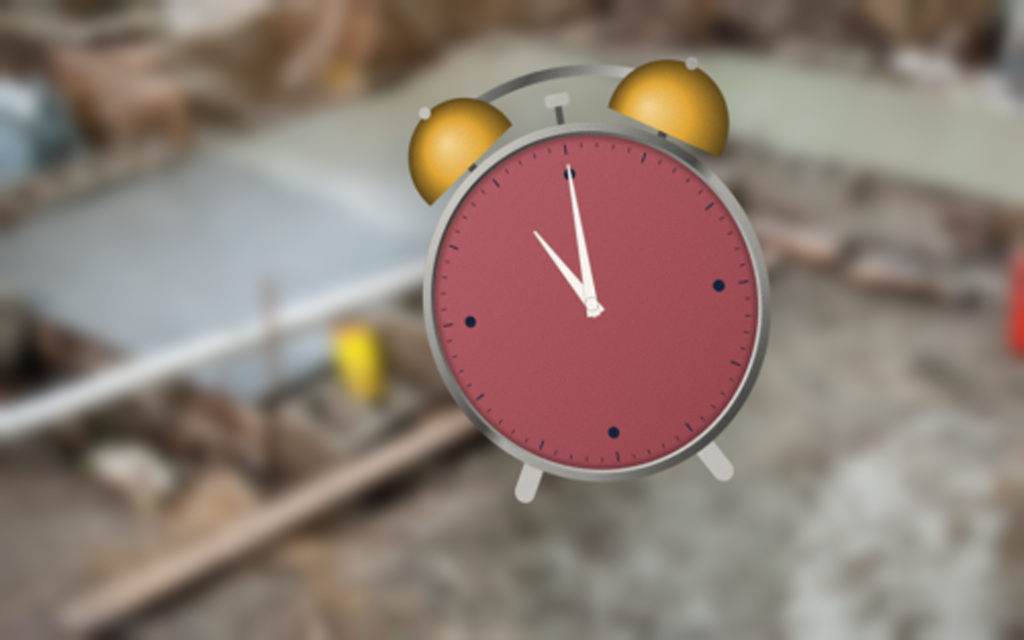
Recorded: h=11 m=0
